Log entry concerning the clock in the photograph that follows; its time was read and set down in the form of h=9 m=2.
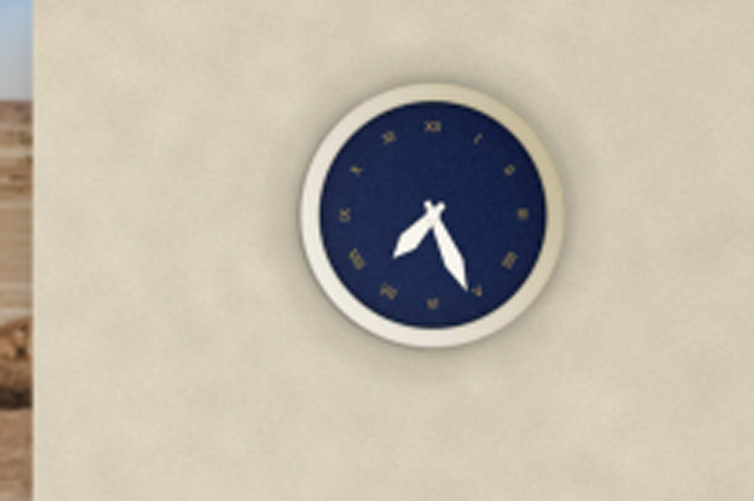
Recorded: h=7 m=26
